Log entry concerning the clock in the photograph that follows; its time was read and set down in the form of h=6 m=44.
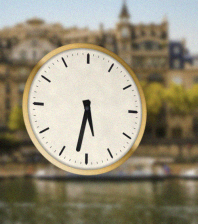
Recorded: h=5 m=32
